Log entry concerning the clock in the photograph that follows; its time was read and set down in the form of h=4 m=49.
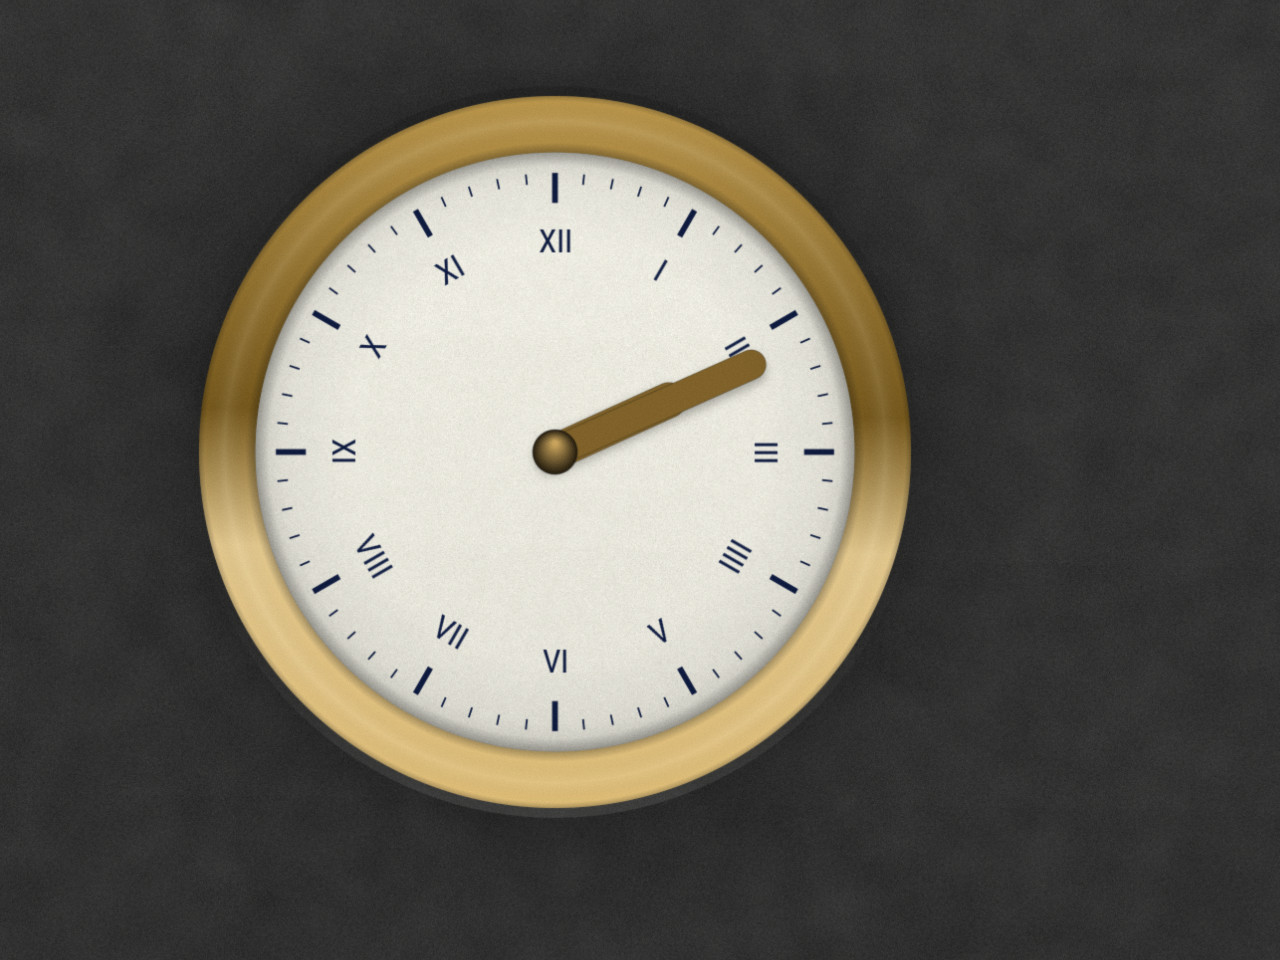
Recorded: h=2 m=11
